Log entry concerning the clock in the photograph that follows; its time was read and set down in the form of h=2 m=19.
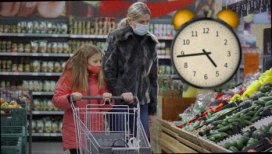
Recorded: h=4 m=44
